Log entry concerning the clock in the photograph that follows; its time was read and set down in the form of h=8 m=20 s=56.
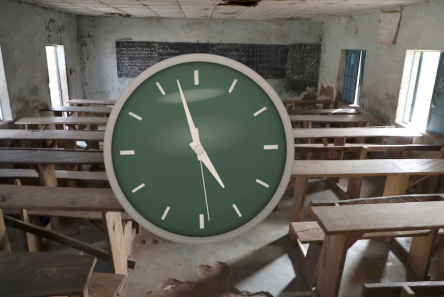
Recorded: h=4 m=57 s=29
